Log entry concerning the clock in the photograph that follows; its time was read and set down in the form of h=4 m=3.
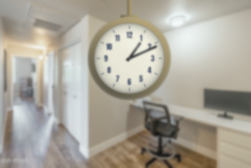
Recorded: h=1 m=11
